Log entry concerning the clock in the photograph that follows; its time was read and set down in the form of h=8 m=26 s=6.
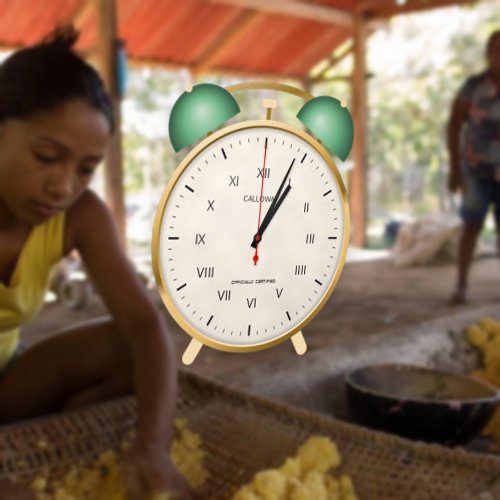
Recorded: h=1 m=4 s=0
